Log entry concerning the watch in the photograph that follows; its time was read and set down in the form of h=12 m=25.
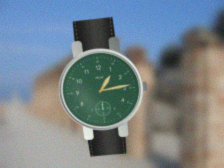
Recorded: h=1 m=14
